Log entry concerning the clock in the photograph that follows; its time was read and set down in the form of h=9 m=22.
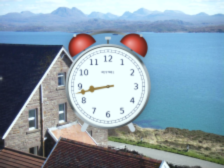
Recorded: h=8 m=43
